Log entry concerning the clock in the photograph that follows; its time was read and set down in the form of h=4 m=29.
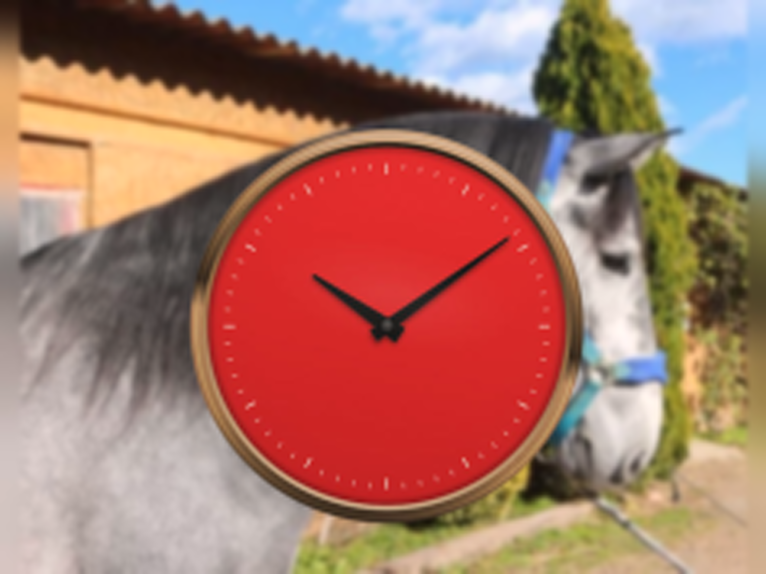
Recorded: h=10 m=9
